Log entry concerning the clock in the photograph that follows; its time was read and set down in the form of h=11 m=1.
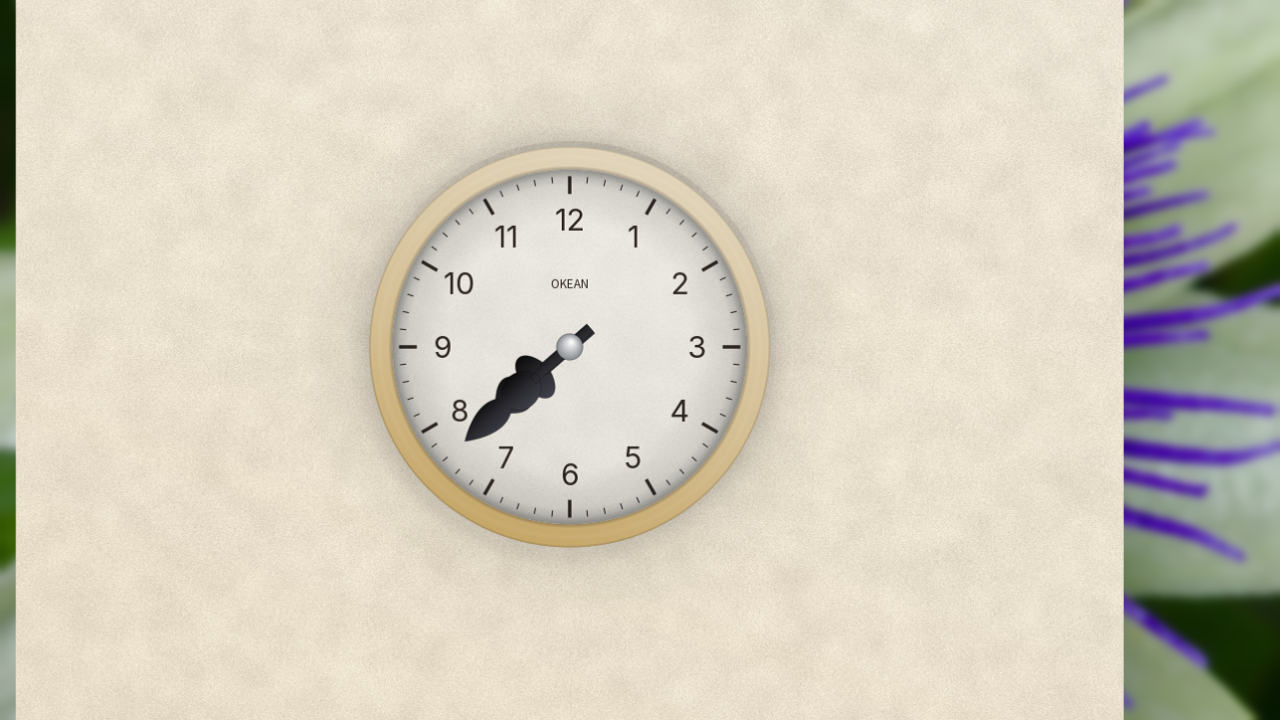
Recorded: h=7 m=38
